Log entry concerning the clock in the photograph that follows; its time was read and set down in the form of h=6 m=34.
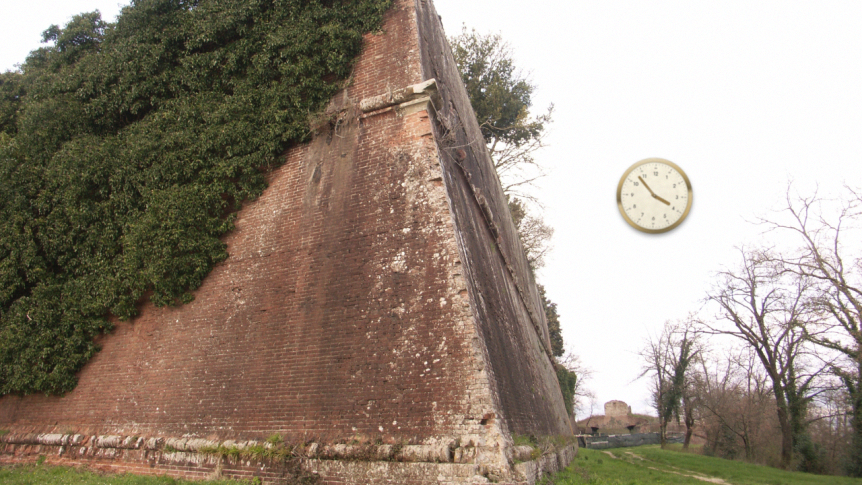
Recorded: h=3 m=53
